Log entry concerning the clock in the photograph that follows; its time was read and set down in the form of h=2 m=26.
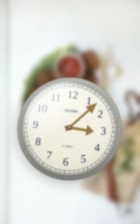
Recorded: h=3 m=7
